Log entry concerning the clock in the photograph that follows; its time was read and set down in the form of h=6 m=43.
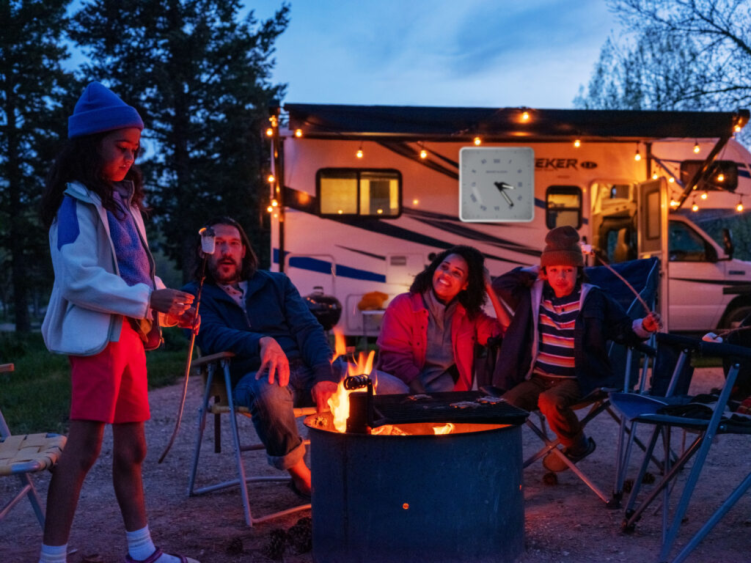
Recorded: h=3 m=24
